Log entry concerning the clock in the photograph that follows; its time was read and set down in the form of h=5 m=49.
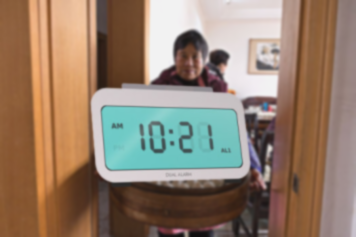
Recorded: h=10 m=21
